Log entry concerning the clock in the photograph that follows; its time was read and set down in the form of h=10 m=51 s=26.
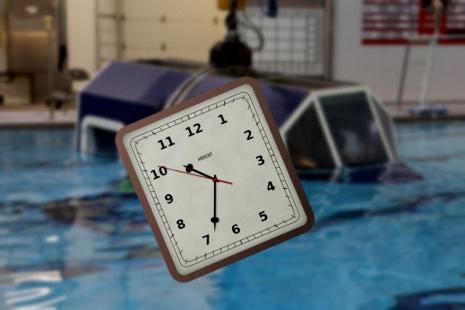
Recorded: h=10 m=33 s=51
